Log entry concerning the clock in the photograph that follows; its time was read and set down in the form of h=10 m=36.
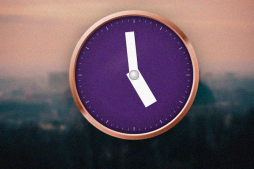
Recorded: h=4 m=59
